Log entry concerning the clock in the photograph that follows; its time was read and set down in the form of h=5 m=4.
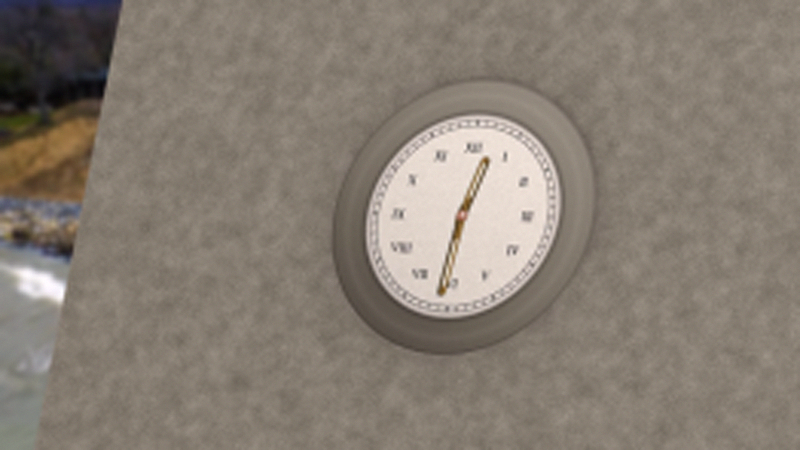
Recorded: h=12 m=31
